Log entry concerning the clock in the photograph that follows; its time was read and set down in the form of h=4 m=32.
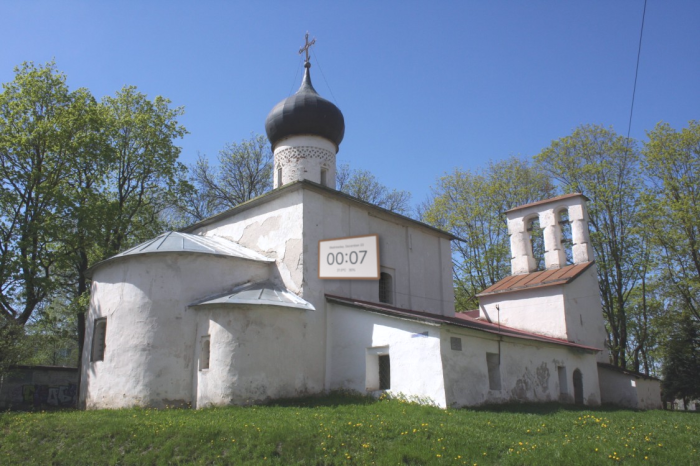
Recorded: h=0 m=7
